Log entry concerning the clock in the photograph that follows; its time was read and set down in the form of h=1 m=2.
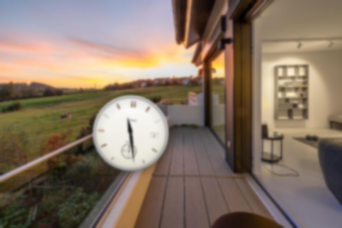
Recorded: h=11 m=28
